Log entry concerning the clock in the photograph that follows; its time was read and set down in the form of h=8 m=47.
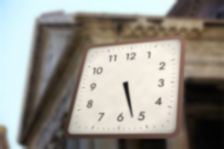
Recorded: h=5 m=27
